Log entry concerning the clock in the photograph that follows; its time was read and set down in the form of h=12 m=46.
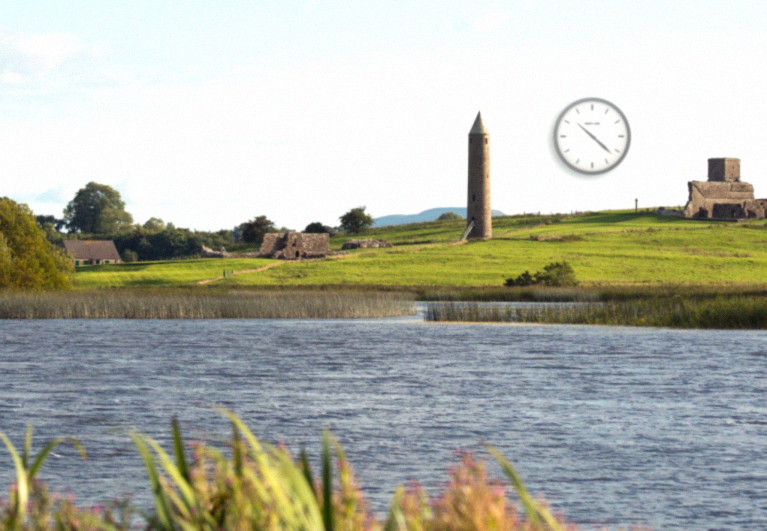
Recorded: h=10 m=22
